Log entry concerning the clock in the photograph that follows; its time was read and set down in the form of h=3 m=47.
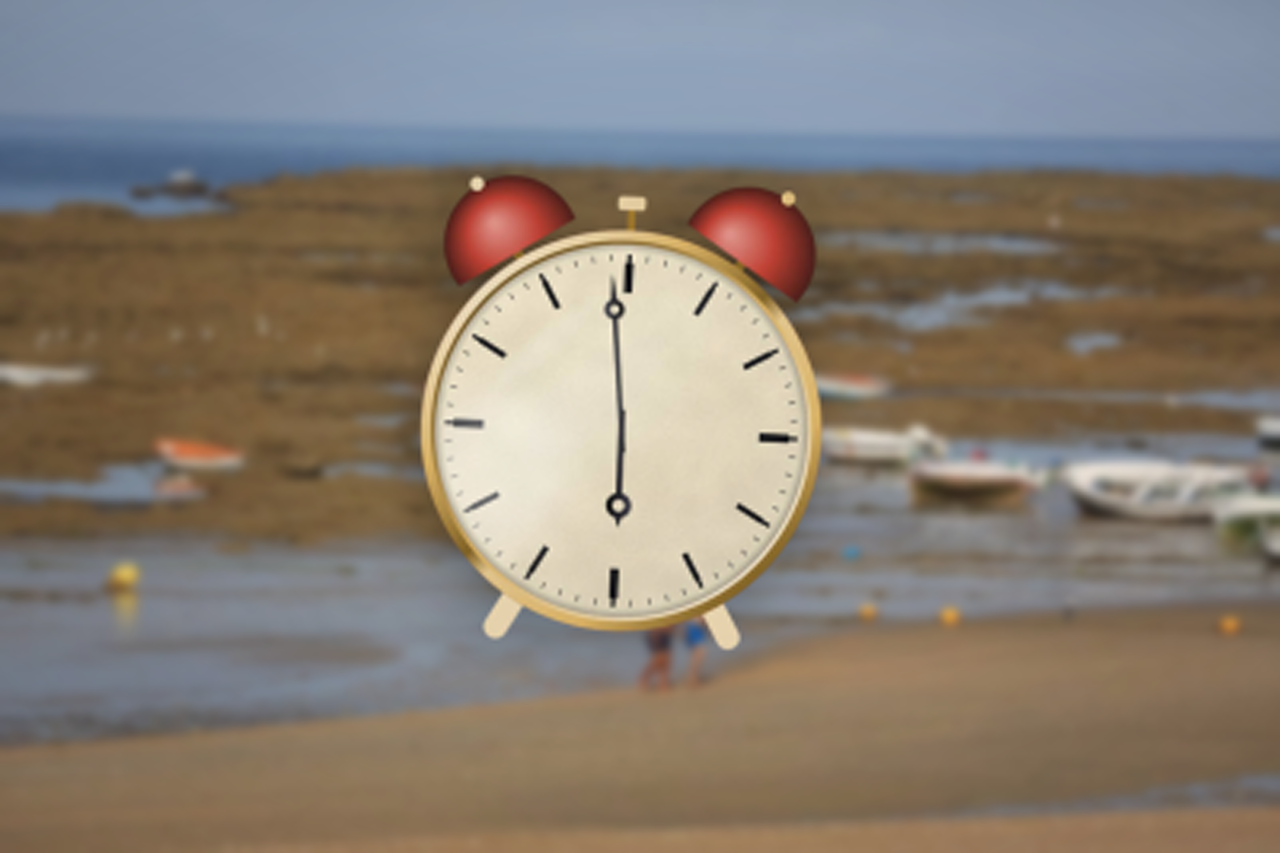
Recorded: h=5 m=59
